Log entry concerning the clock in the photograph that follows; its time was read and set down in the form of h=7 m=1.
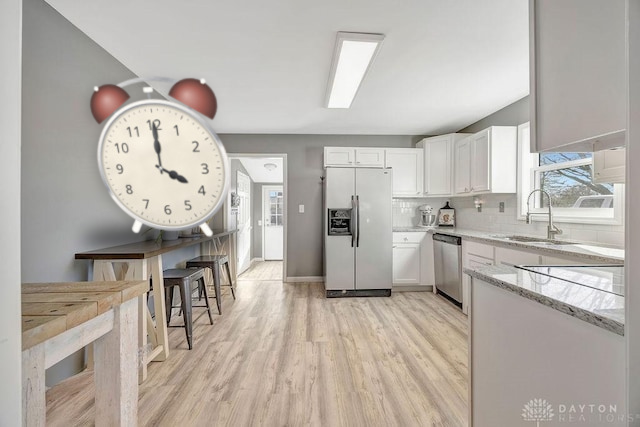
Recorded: h=4 m=0
